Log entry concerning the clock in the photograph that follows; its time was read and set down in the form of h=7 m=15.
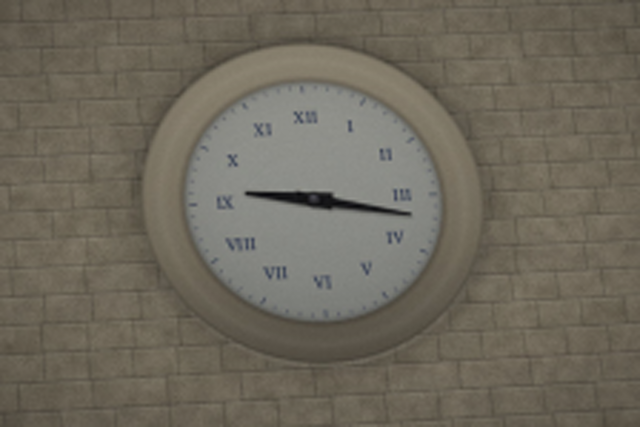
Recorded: h=9 m=17
